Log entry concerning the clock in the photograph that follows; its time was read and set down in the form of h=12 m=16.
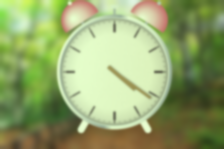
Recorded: h=4 m=21
